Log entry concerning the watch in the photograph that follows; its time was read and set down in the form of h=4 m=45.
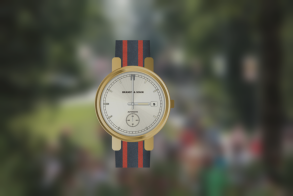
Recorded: h=3 m=0
